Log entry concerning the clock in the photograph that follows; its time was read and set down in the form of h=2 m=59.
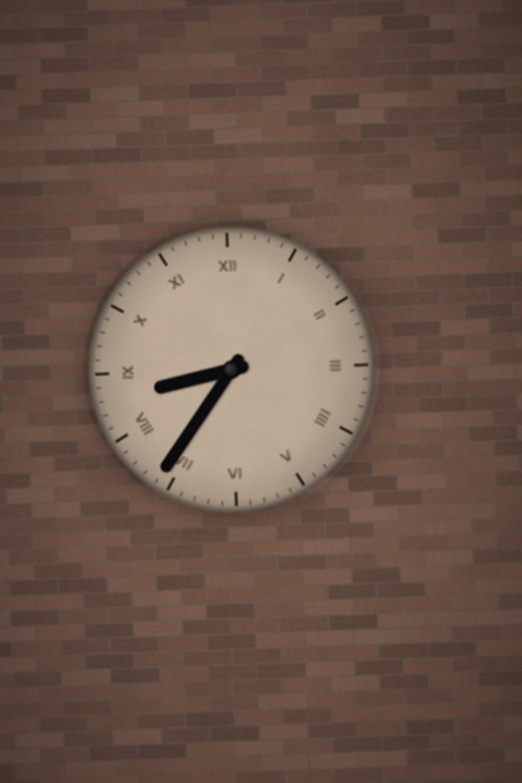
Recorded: h=8 m=36
